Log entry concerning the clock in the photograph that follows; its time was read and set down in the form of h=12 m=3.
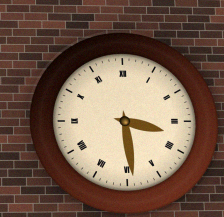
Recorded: h=3 m=29
